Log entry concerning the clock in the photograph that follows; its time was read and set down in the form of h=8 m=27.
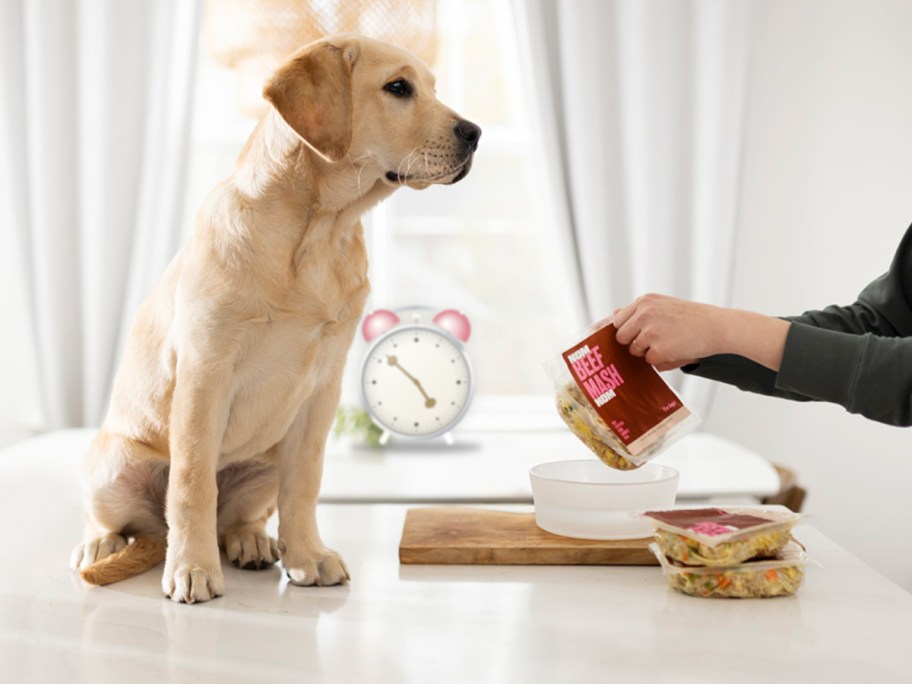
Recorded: h=4 m=52
